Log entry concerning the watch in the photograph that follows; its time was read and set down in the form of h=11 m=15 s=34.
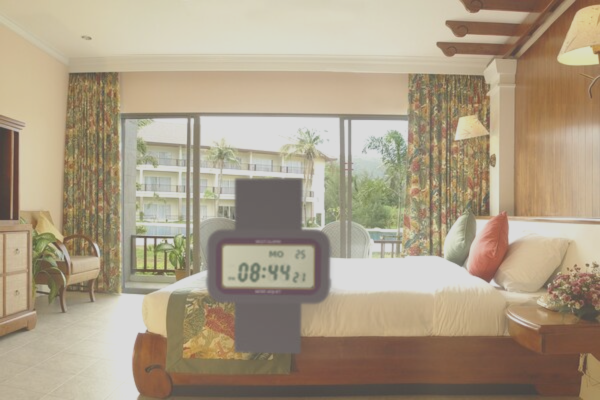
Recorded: h=8 m=44 s=21
